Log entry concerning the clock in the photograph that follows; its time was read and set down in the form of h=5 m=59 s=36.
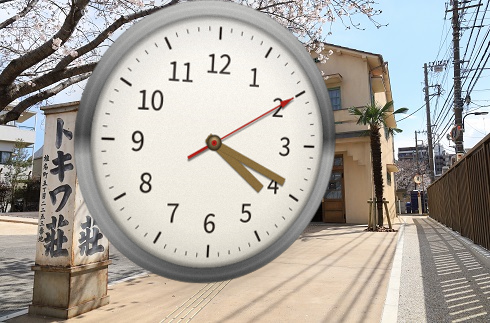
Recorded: h=4 m=19 s=10
